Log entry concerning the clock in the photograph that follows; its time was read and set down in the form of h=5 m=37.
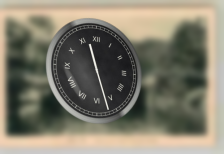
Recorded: h=11 m=27
